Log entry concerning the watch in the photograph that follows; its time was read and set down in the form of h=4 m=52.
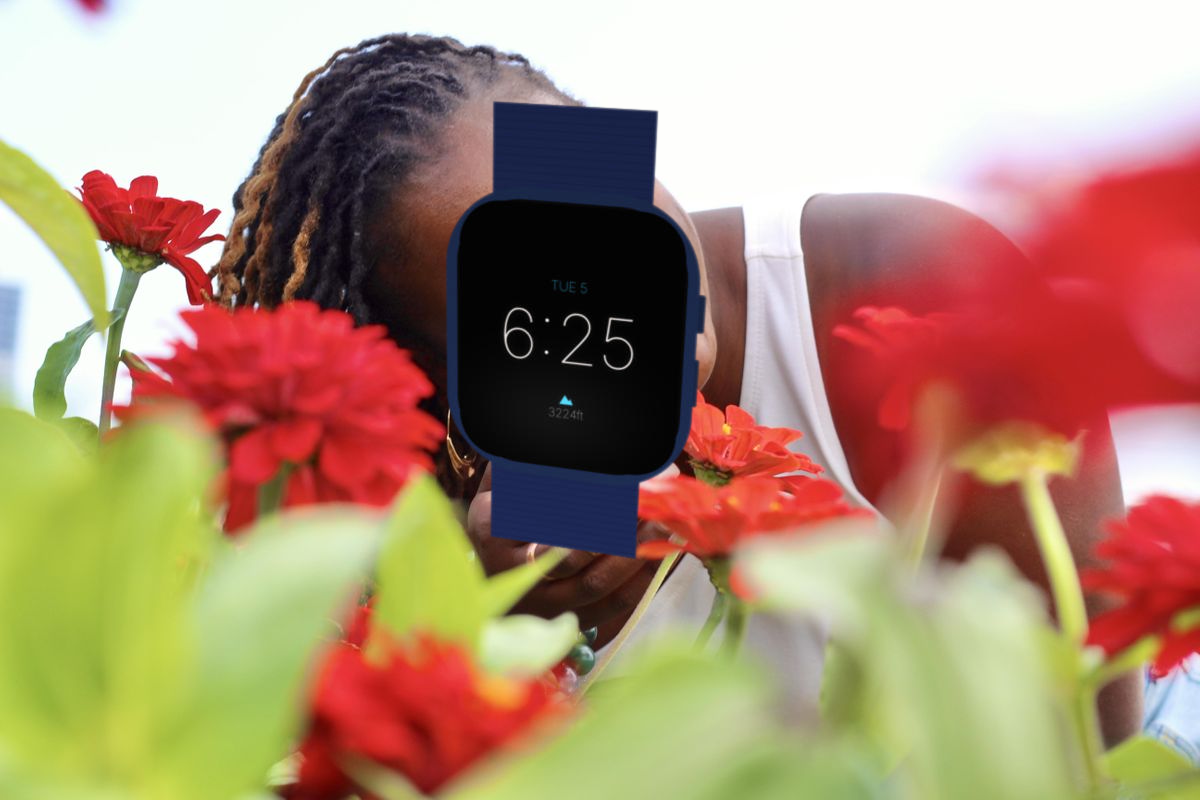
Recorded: h=6 m=25
